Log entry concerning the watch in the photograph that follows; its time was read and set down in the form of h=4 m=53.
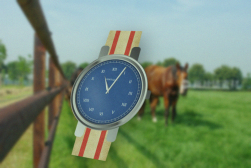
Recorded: h=11 m=4
